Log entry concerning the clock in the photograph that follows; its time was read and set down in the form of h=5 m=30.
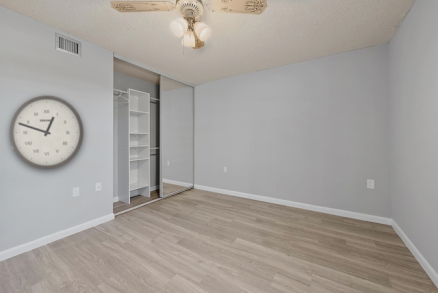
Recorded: h=12 m=48
